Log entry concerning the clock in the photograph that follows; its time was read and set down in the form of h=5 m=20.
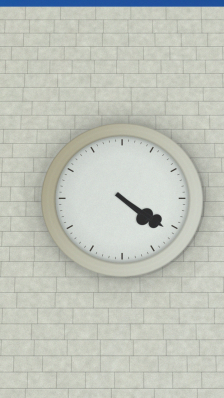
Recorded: h=4 m=21
